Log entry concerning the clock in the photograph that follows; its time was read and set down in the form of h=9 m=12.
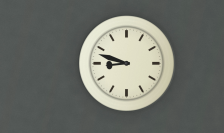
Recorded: h=8 m=48
